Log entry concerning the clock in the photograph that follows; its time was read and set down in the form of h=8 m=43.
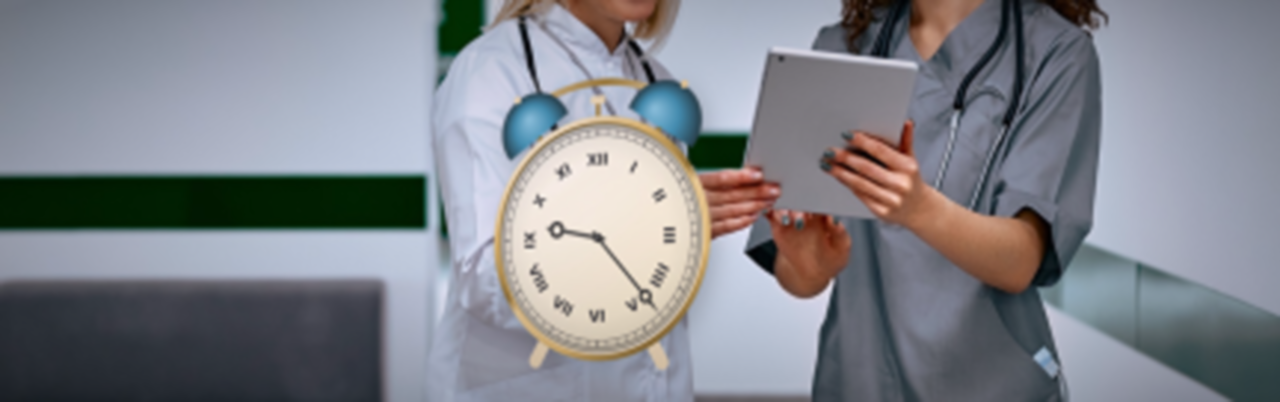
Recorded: h=9 m=23
